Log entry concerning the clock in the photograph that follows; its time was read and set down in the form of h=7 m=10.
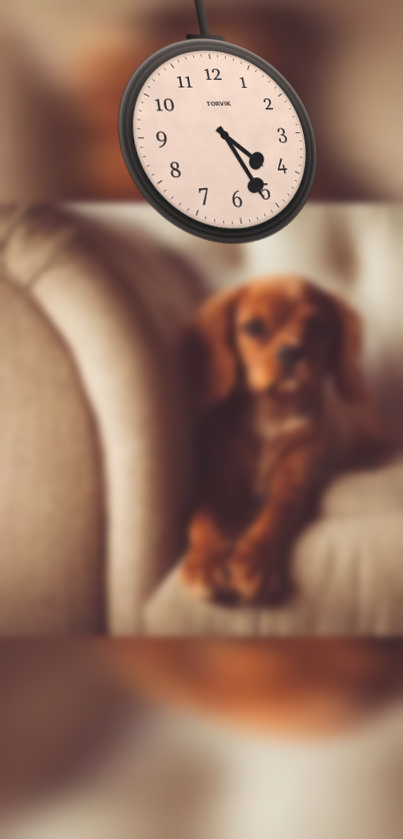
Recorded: h=4 m=26
